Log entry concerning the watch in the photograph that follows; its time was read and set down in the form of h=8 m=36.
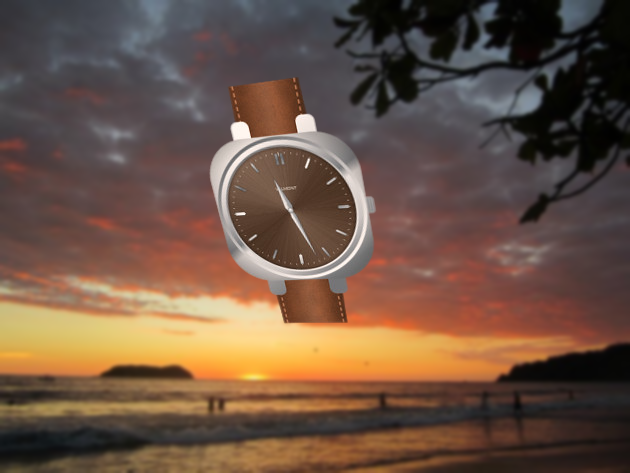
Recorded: h=11 m=27
